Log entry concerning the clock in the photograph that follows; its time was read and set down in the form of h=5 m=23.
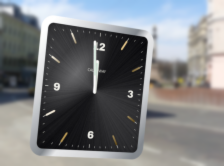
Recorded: h=11 m=59
